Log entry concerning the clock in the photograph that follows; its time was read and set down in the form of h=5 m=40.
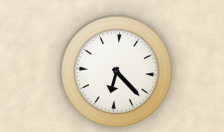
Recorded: h=6 m=22
